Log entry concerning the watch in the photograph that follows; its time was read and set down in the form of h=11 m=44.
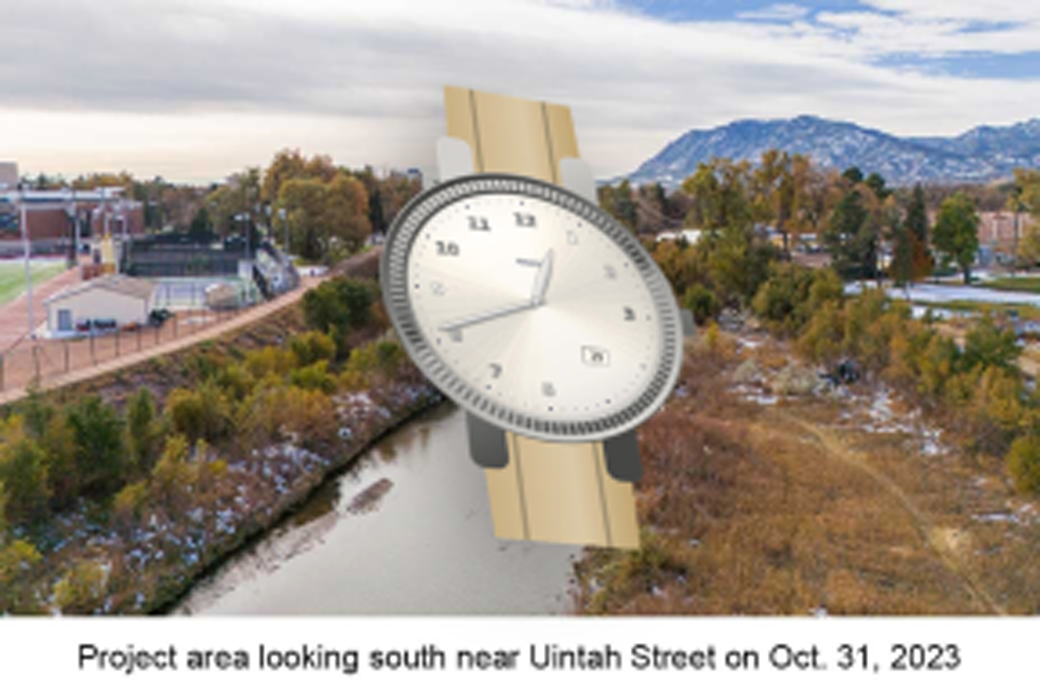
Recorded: h=12 m=41
